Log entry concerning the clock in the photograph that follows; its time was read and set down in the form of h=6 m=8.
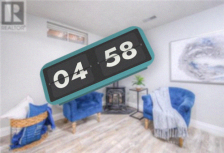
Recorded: h=4 m=58
